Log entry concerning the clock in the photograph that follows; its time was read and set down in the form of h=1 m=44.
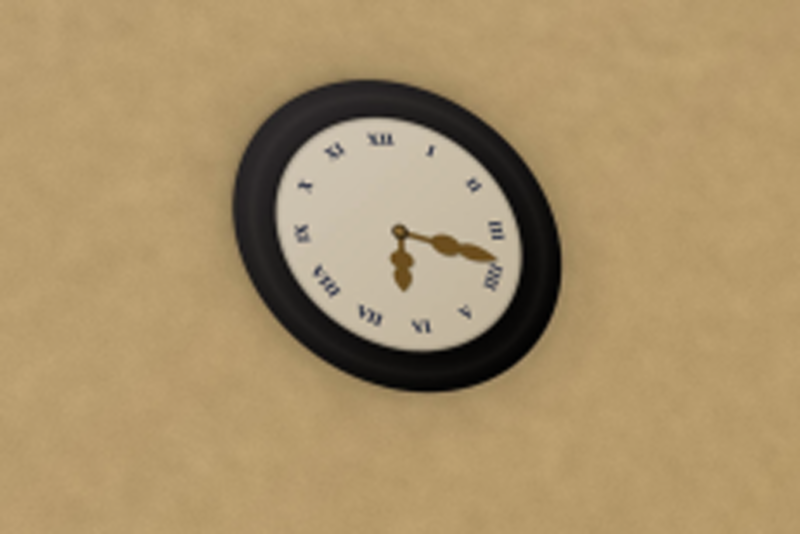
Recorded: h=6 m=18
